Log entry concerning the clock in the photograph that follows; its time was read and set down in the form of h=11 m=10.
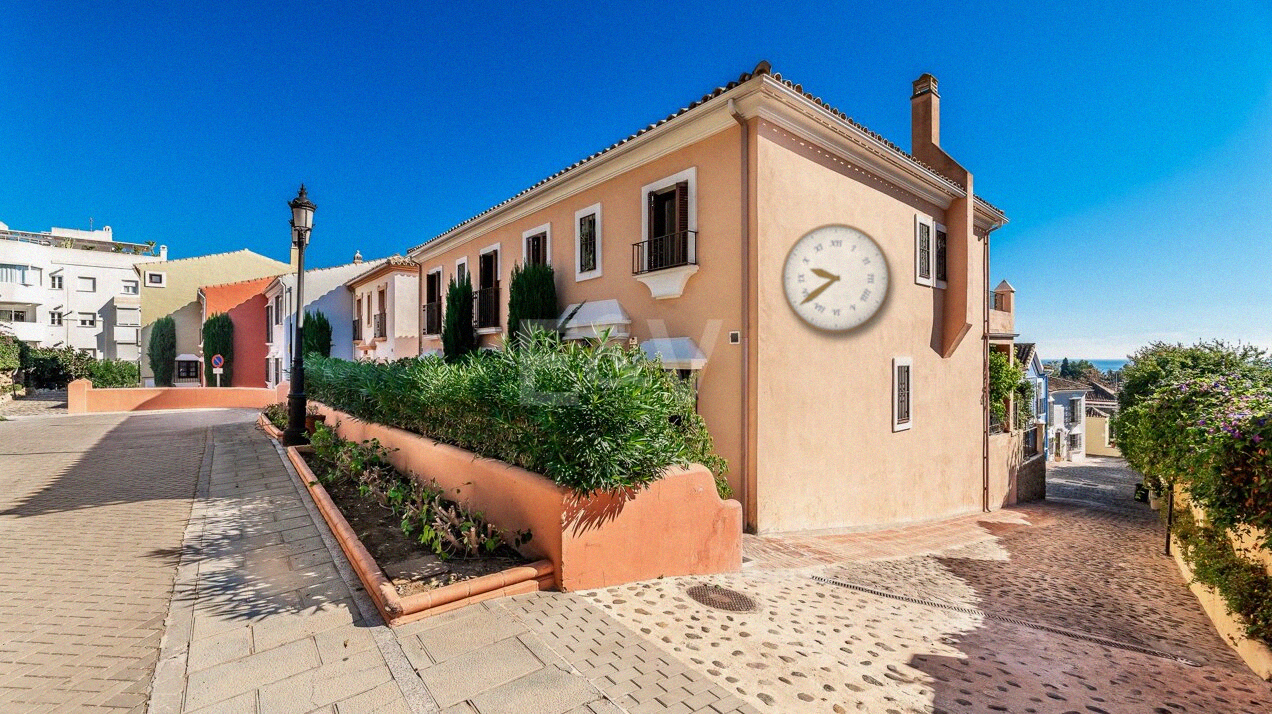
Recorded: h=9 m=39
